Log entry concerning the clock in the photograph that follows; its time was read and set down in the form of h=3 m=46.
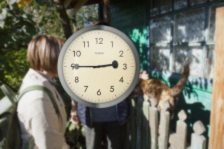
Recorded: h=2 m=45
